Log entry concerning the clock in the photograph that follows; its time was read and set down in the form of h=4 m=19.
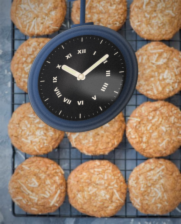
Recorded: h=10 m=9
